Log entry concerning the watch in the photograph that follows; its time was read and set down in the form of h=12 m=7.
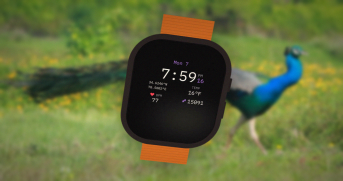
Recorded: h=7 m=59
